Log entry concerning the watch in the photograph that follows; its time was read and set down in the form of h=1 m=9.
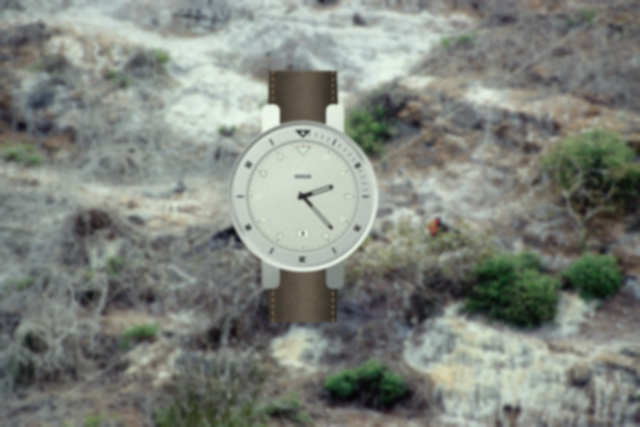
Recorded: h=2 m=23
